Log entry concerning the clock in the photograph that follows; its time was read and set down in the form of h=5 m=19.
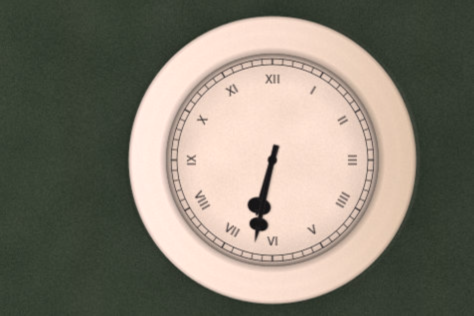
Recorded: h=6 m=32
